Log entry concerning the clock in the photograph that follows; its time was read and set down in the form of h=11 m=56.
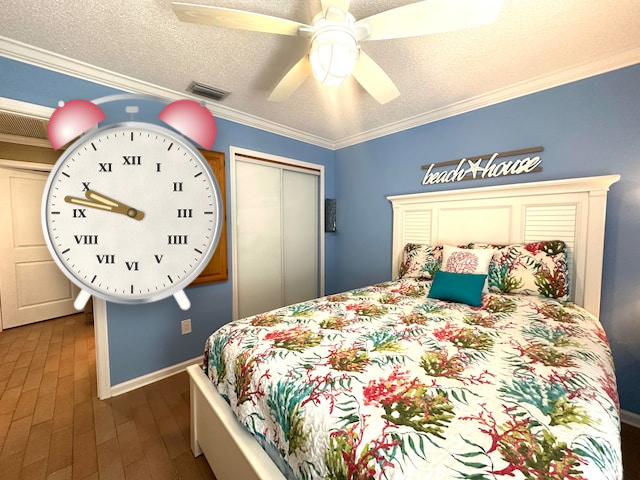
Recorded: h=9 m=47
